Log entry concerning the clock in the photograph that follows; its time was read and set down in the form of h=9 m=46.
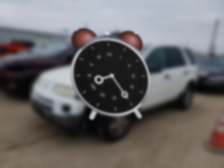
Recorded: h=8 m=25
